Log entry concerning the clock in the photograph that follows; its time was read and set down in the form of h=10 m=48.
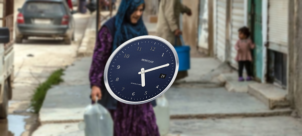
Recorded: h=5 m=10
